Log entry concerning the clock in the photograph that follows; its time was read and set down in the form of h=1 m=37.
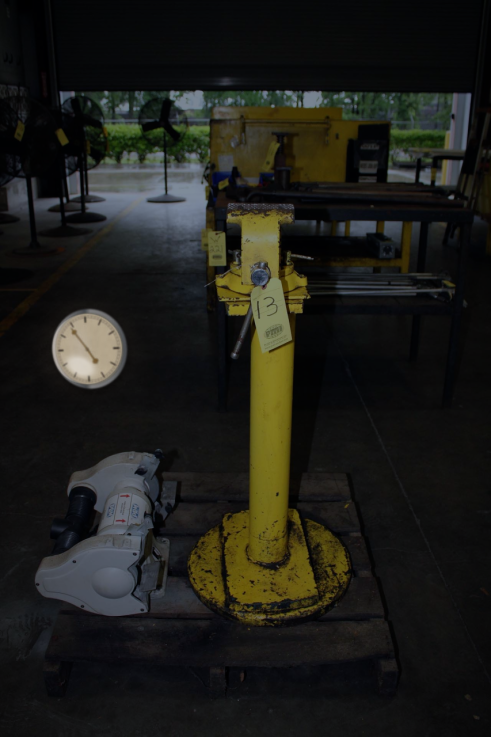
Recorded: h=4 m=54
